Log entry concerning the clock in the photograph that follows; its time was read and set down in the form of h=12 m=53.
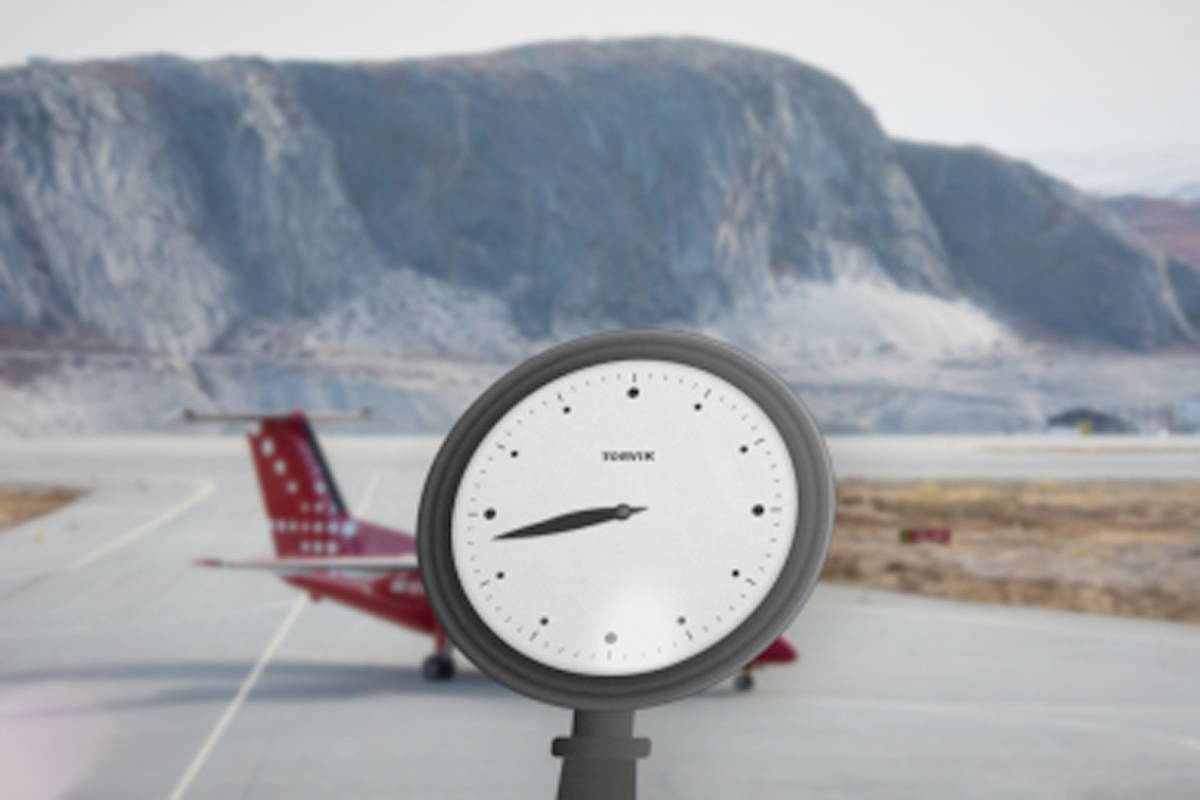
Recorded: h=8 m=43
